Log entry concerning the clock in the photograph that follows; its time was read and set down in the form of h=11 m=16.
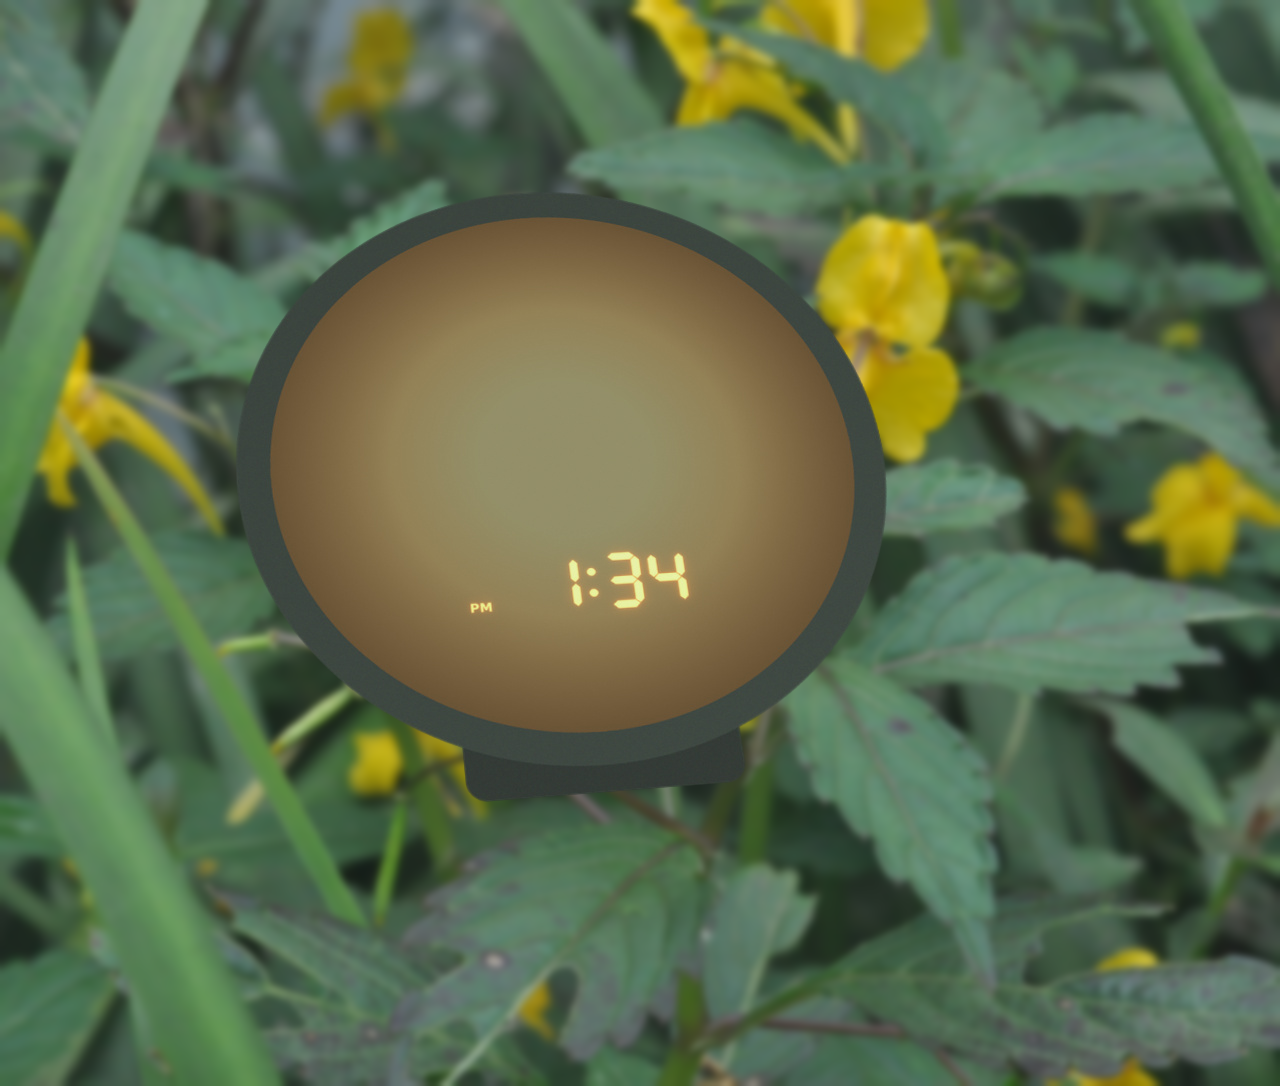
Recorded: h=1 m=34
